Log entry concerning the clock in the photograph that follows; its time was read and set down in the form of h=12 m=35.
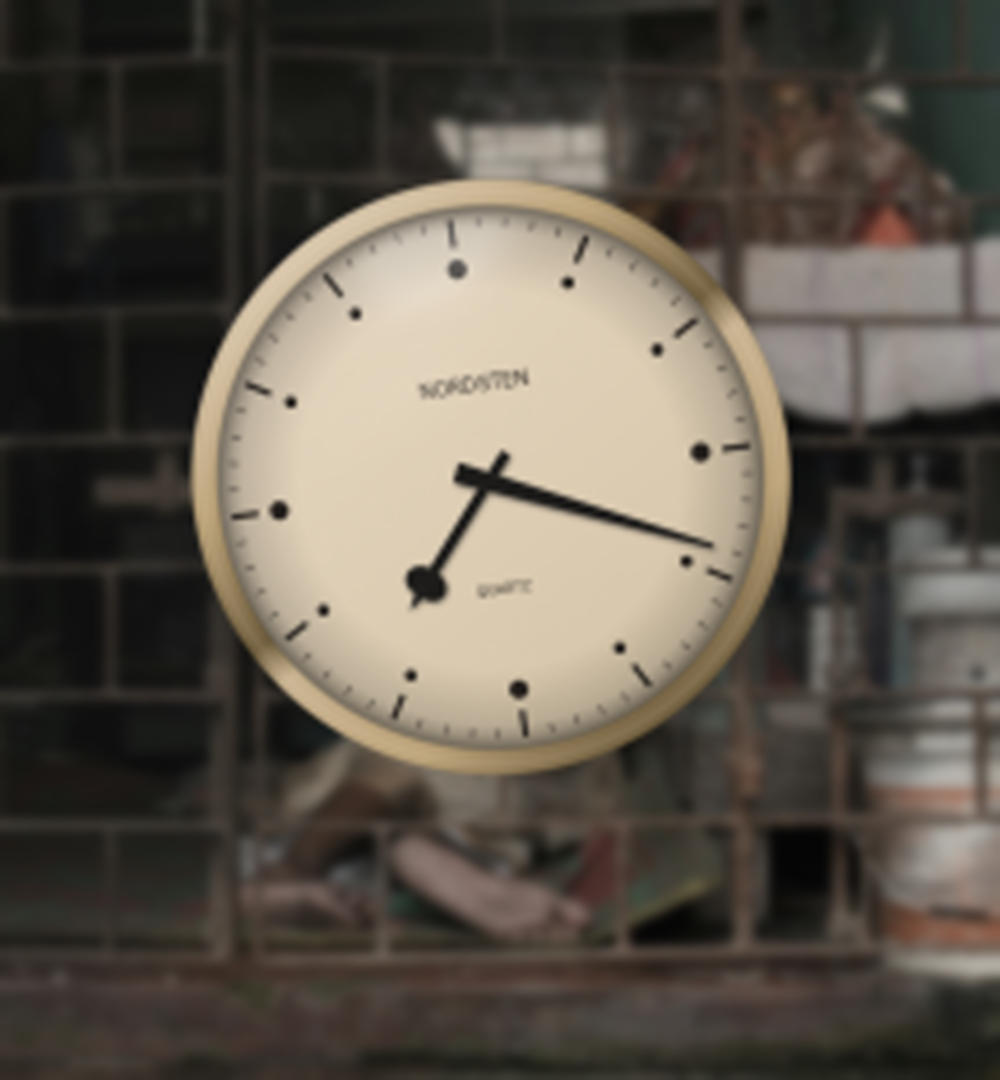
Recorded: h=7 m=19
